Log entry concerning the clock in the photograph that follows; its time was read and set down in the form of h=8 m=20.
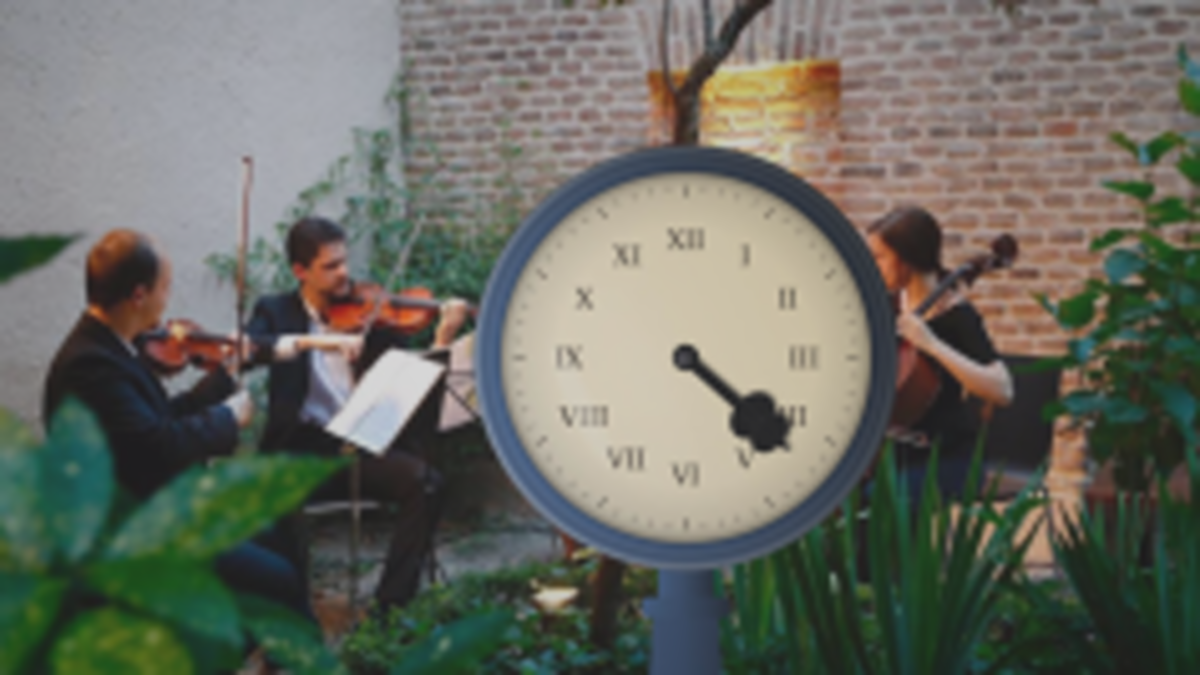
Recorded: h=4 m=22
